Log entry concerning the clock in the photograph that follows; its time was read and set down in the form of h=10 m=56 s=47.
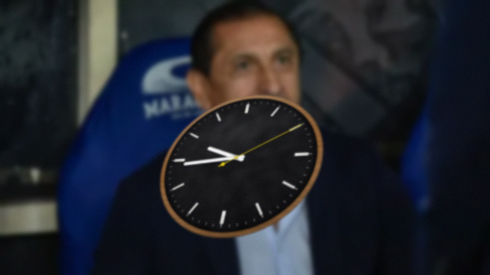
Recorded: h=9 m=44 s=10
